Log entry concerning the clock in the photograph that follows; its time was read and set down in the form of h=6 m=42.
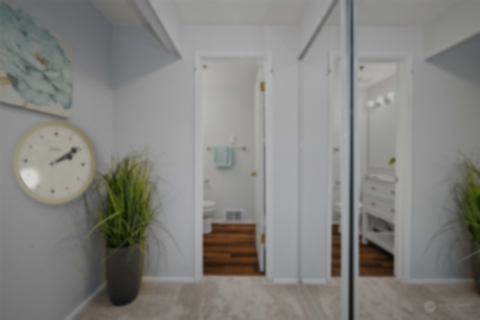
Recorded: h=2 m=9
